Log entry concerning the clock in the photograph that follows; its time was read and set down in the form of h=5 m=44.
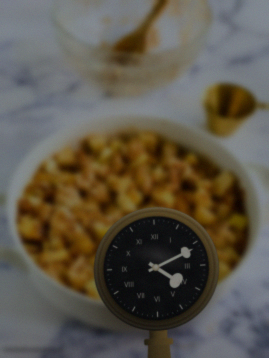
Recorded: h=4 m=11
